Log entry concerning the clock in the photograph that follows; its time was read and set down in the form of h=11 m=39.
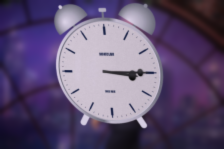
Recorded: h=3 m=15
